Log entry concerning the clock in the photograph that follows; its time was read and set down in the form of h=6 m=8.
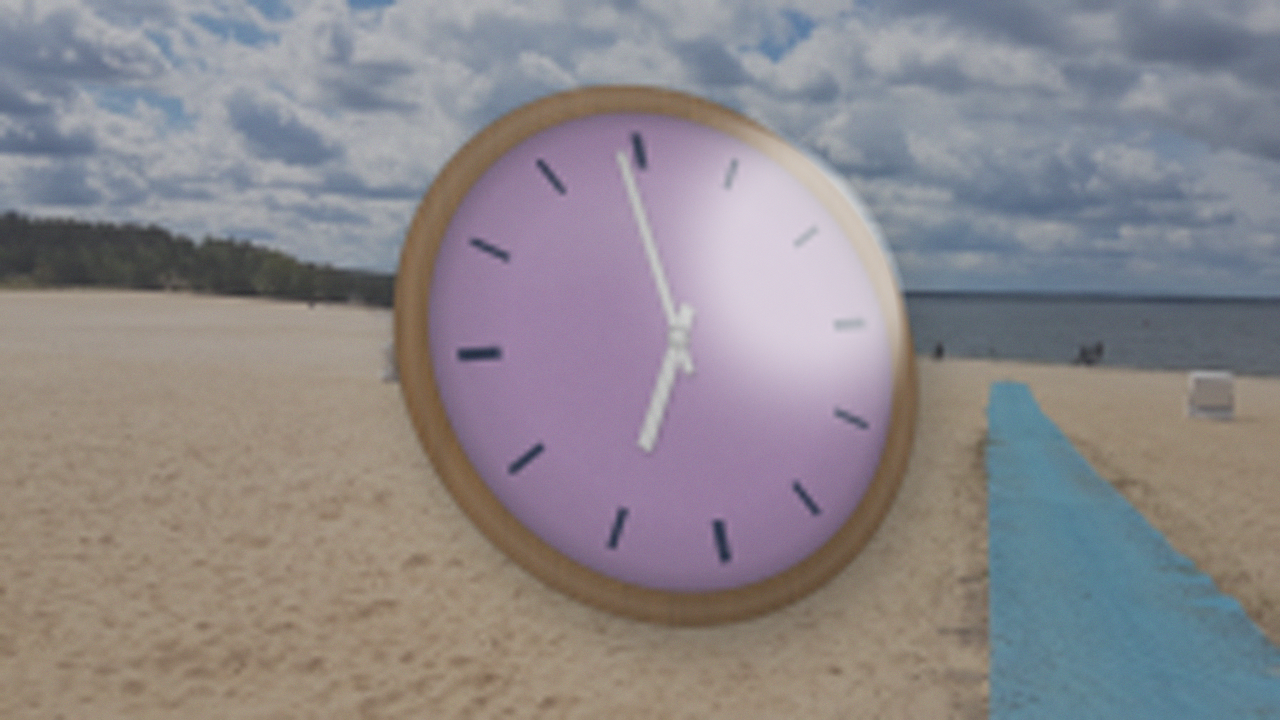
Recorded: h=6 m=59
